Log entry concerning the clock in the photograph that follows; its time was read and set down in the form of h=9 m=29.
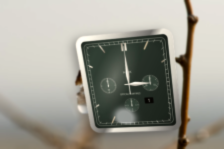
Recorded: h=3 m=0
